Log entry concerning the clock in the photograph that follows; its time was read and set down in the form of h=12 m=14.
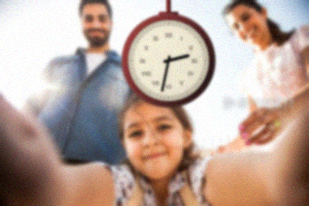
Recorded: h=2 m=32
